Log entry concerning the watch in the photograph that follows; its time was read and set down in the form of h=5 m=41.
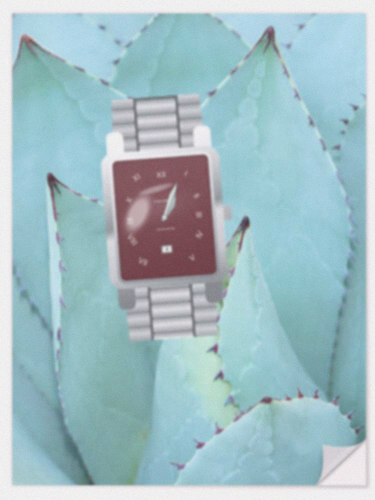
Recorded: h=1 m=4
